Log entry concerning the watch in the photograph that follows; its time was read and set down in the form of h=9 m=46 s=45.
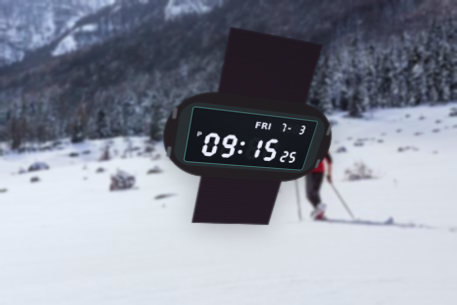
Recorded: h=9 m=15 s=25
